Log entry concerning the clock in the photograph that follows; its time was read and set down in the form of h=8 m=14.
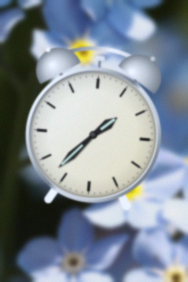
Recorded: h=1 m=37
